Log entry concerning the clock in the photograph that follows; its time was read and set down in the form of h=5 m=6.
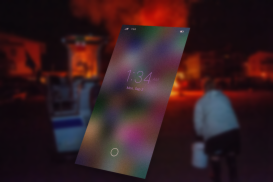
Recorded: h=1 m=34
